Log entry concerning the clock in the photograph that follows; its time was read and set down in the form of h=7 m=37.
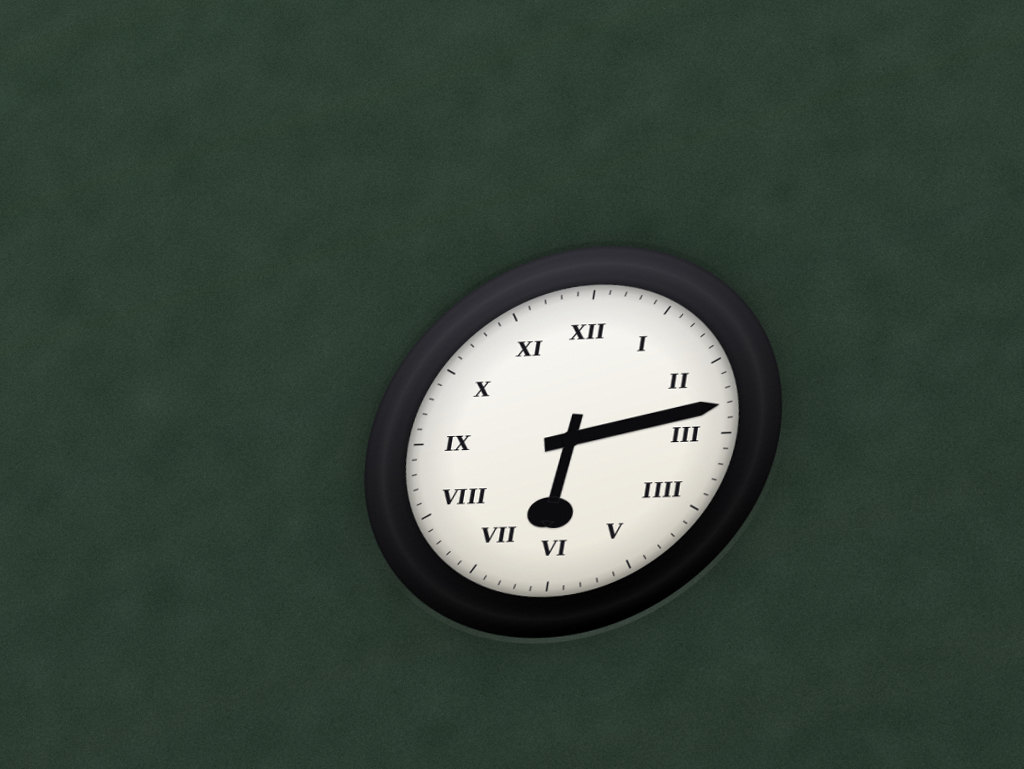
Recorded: h=6 m=13
